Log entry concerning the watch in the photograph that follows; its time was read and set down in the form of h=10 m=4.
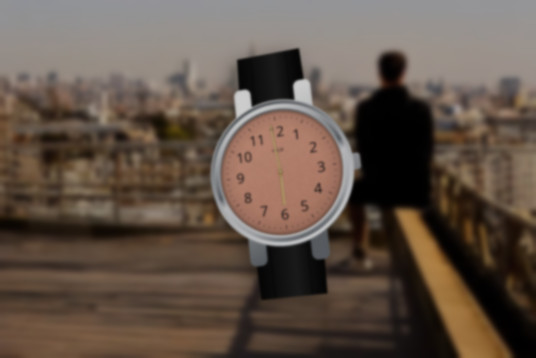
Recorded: h=5 m=59
